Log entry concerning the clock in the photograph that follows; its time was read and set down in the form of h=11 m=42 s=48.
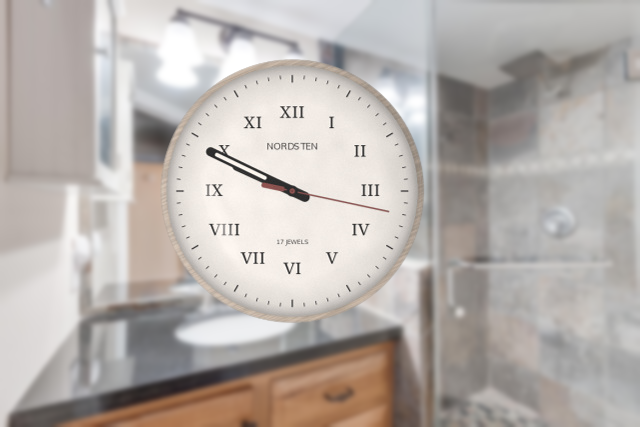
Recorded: h=9 m=49 s=17
